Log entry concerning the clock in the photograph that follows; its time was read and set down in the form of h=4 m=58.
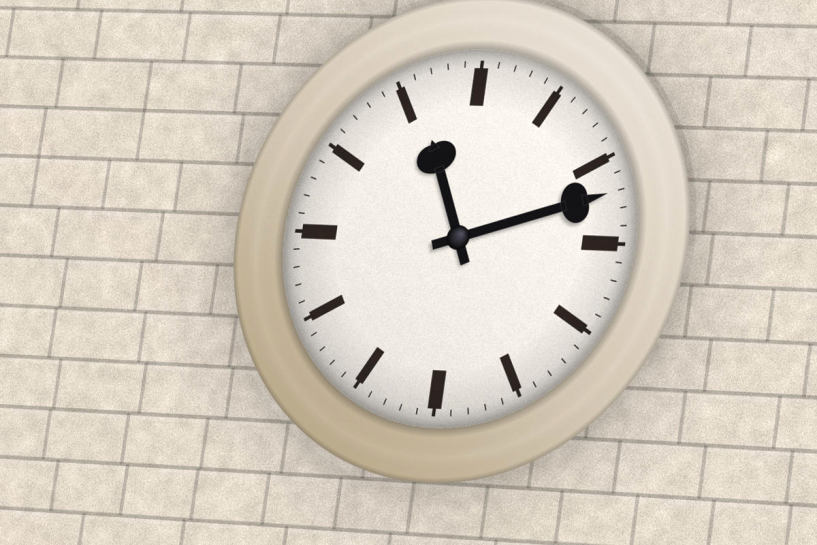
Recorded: h=11 m=12
